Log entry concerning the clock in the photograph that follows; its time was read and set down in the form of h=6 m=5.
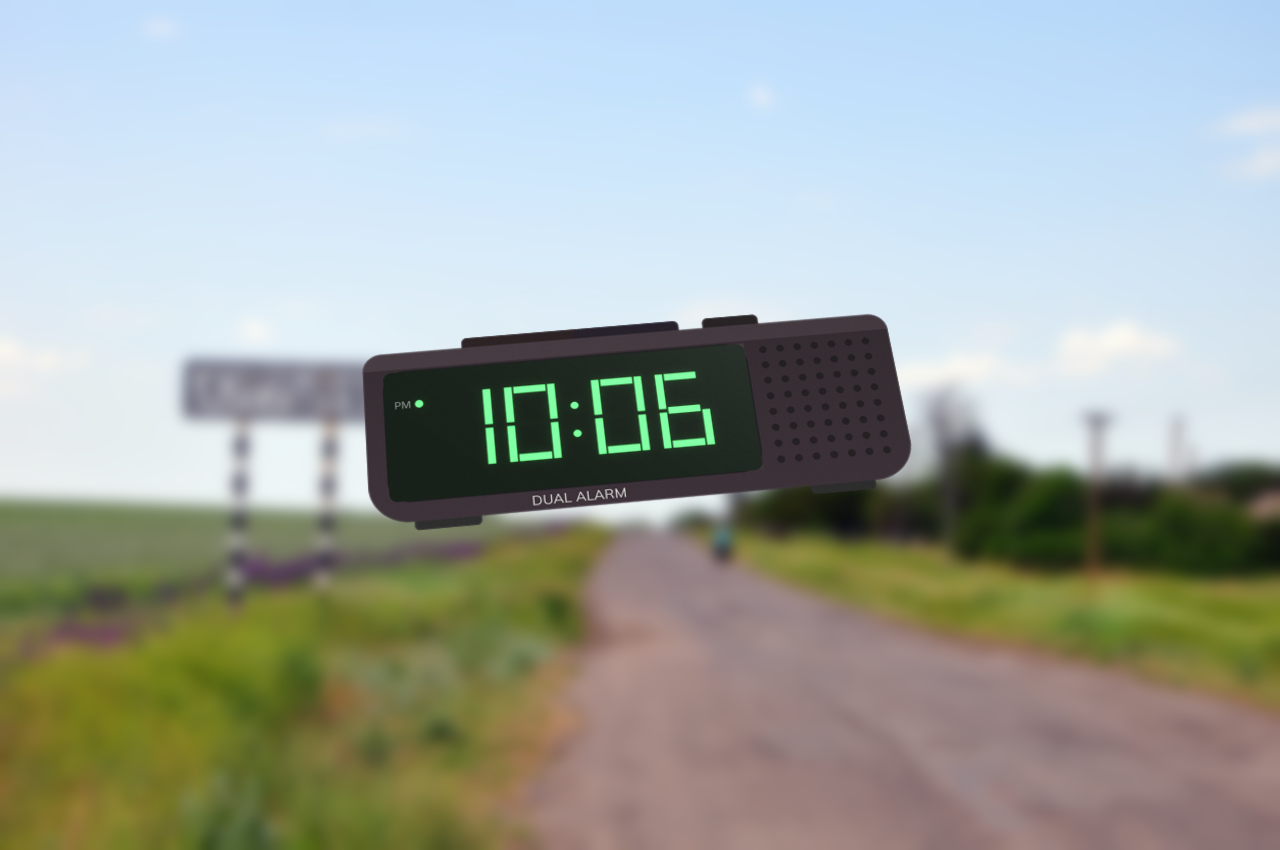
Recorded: h=10 m=6
